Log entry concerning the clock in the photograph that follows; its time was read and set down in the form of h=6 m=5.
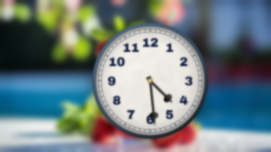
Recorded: h=4 m=29
